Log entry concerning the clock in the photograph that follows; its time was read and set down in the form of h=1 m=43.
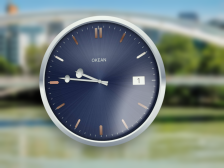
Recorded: h=9 m=46
